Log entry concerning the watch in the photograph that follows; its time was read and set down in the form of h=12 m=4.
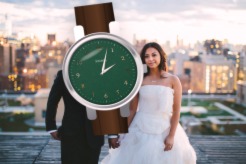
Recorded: h=2 m=3
